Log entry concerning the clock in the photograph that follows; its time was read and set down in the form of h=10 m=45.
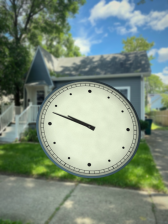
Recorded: h=9 m=48
